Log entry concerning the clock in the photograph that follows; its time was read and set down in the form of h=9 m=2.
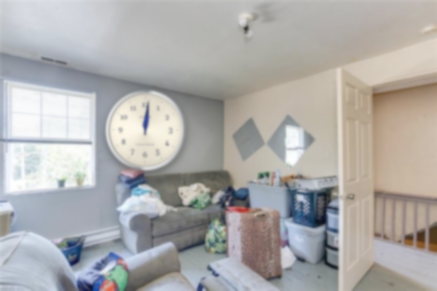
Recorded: h=12 m=1
